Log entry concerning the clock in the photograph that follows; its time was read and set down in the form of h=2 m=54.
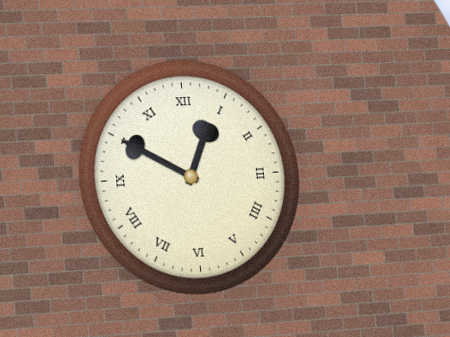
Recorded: h=12 m=50
